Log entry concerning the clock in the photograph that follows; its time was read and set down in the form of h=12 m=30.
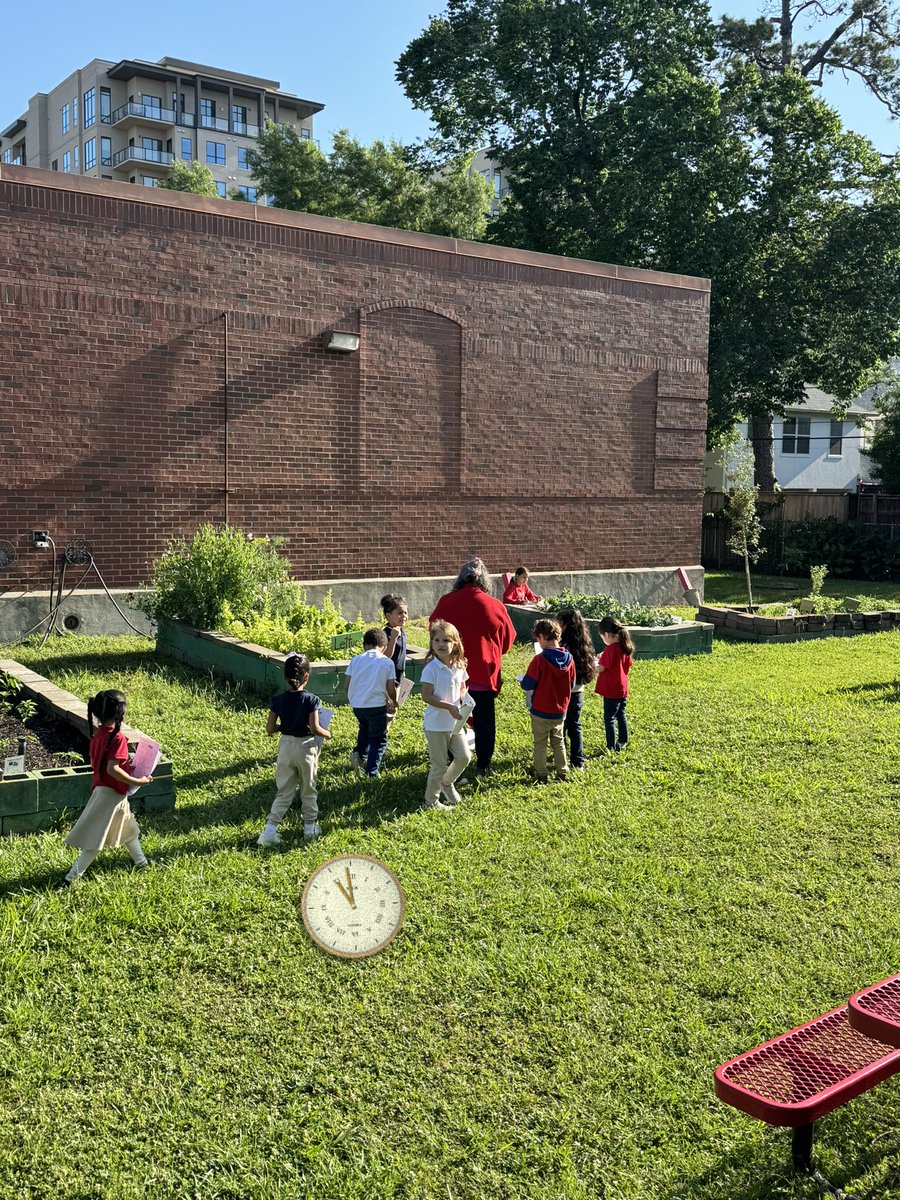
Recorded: h=10 m=59
